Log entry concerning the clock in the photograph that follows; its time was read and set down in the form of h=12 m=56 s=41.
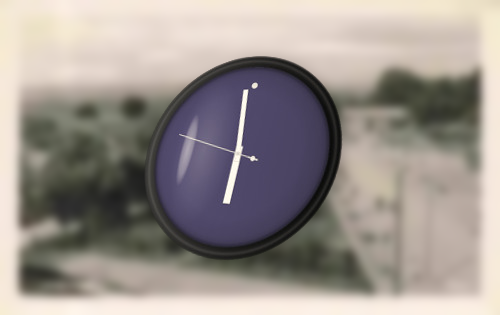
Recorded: h=5 m=58 s=47
